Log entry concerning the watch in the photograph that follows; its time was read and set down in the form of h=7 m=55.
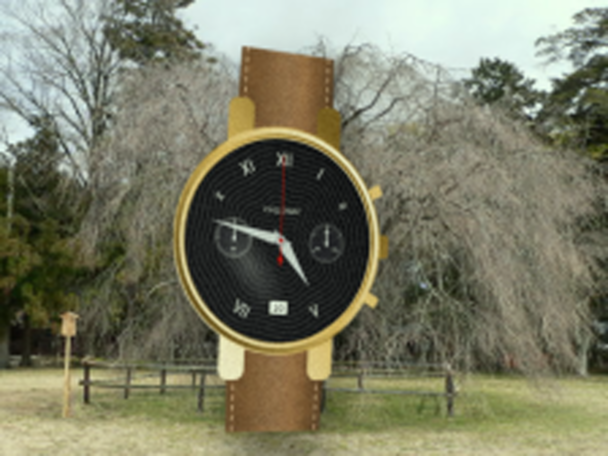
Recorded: h=4 m=47
